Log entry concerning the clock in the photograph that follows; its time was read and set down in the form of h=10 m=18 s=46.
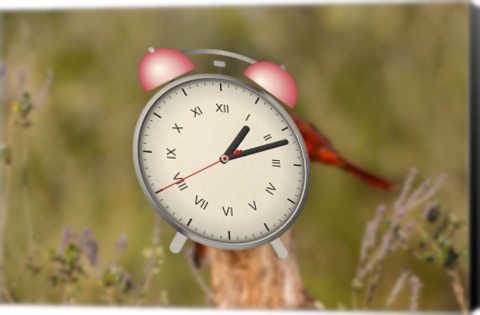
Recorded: h=1 m=11 s=40
